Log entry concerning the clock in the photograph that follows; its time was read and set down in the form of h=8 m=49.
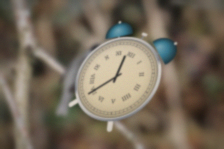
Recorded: h=11 m=35
